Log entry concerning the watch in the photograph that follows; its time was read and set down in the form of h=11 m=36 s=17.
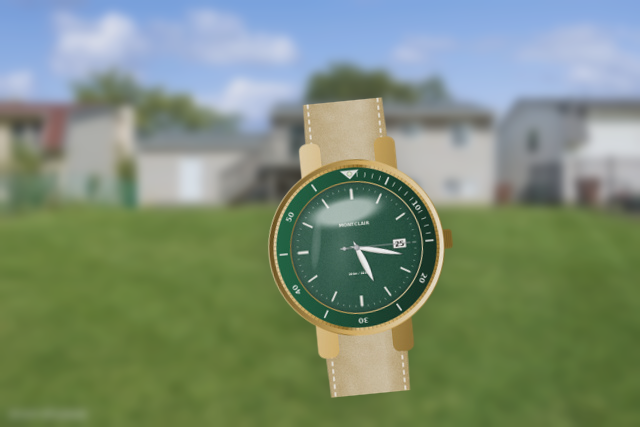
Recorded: h=5 m=17 s=15
